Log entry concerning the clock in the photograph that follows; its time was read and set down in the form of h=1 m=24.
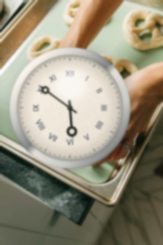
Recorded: h=5 m=51
